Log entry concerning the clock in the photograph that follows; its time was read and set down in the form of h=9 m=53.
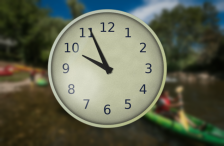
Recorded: h=9 m=56
